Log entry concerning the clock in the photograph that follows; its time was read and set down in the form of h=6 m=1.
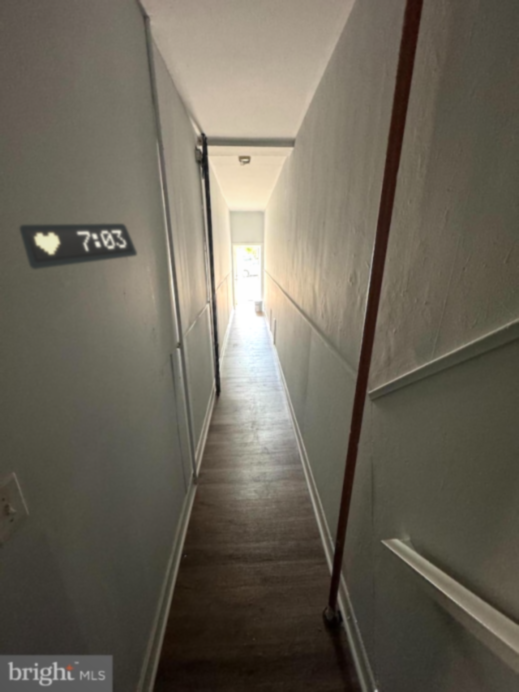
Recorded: h=7 m=3
